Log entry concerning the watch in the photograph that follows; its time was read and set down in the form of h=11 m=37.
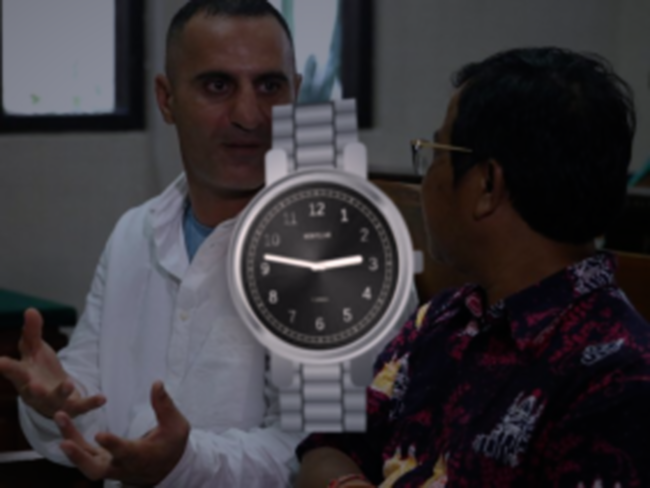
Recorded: h=2 m=47
